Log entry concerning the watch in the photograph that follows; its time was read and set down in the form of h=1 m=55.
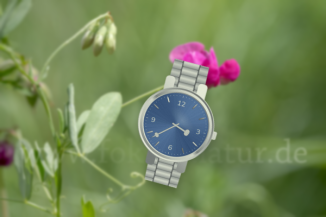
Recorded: h=3 m=38
